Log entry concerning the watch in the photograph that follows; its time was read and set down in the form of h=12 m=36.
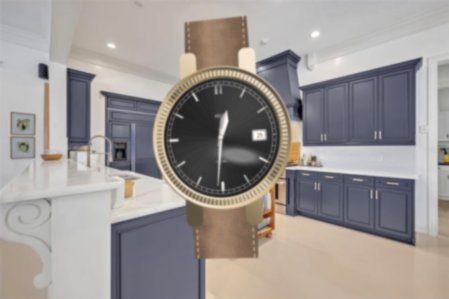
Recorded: h=12 m=31
